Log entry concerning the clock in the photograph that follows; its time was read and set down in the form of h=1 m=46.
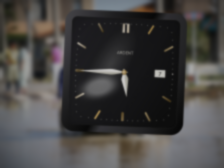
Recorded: h=5 m=45
